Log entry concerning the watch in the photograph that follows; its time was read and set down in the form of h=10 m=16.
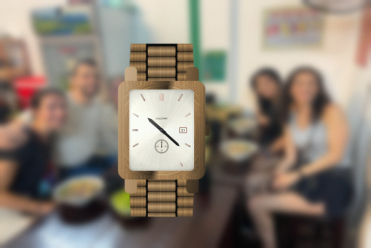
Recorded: h=10 m=22
